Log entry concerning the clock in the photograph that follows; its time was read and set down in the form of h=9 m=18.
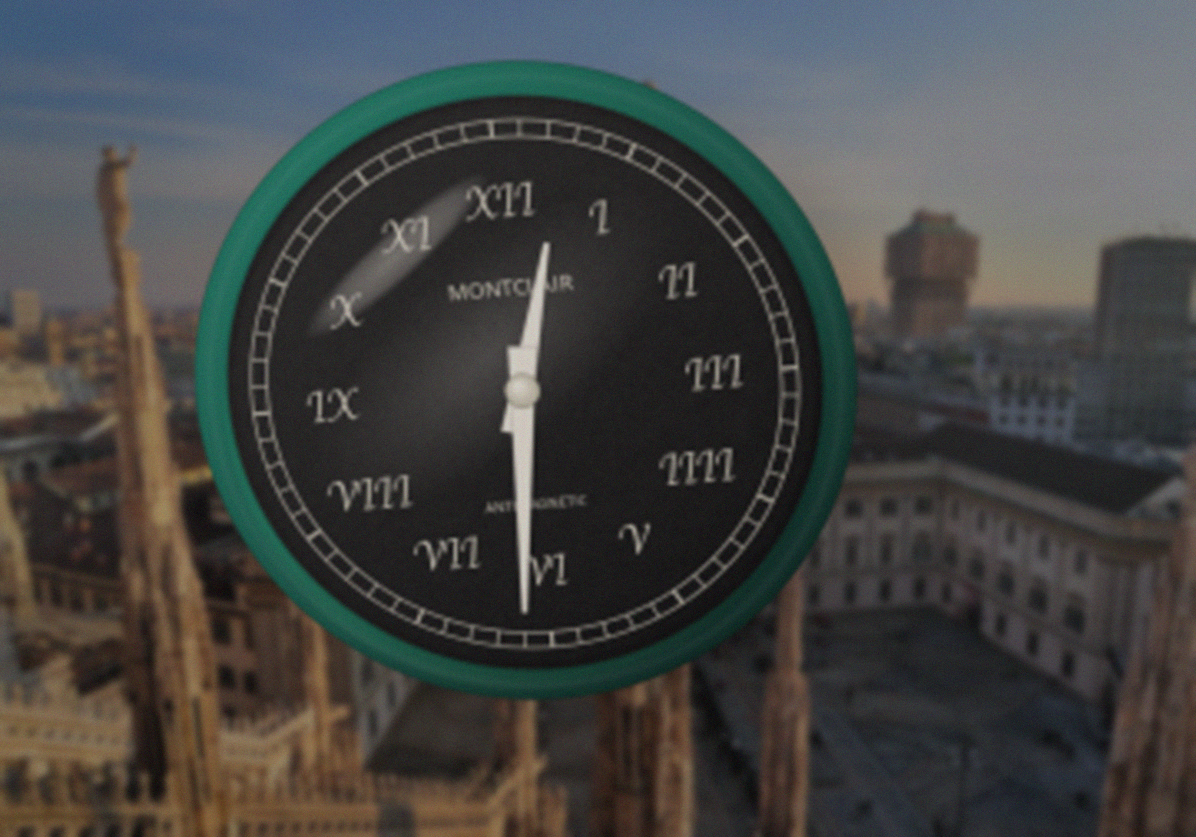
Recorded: h=12 m=31
